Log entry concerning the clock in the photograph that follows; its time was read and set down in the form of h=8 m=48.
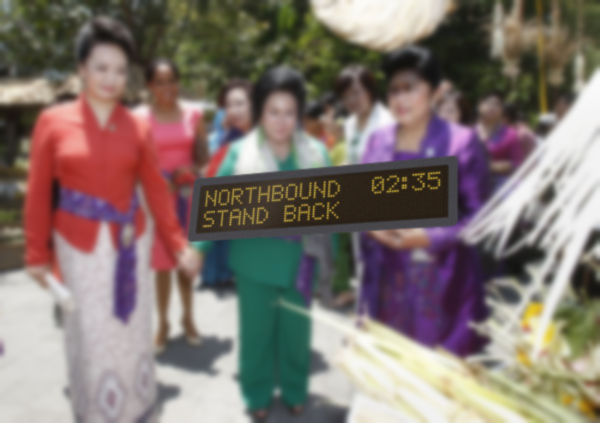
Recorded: h=2 m=35
